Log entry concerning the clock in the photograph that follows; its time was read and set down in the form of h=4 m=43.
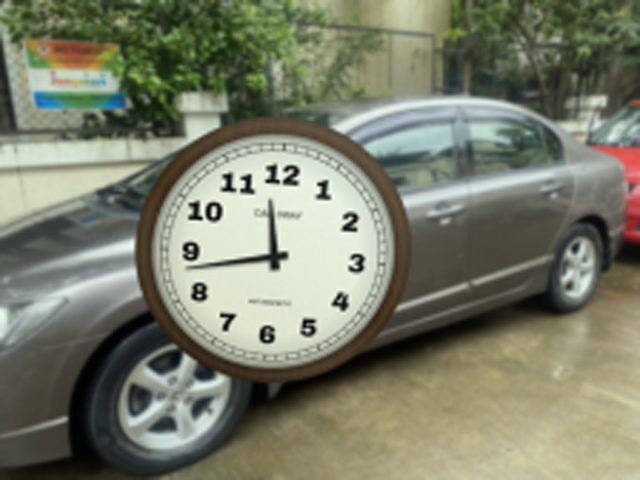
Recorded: h=11 m=43
